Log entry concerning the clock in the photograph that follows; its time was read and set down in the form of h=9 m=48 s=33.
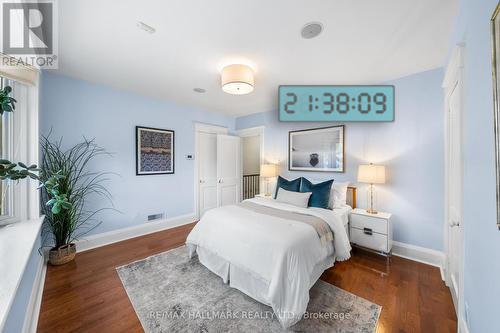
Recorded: h=21 m=38 s=9
